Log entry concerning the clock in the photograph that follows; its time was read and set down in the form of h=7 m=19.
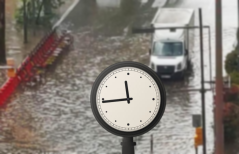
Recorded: h=11 m=44
